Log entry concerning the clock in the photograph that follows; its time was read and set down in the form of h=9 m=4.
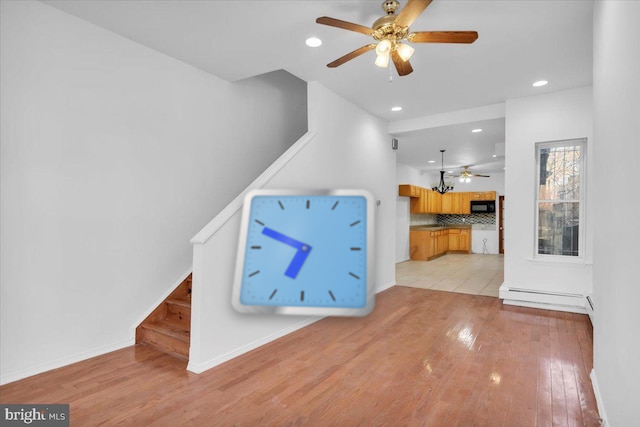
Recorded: h=6 m=49
